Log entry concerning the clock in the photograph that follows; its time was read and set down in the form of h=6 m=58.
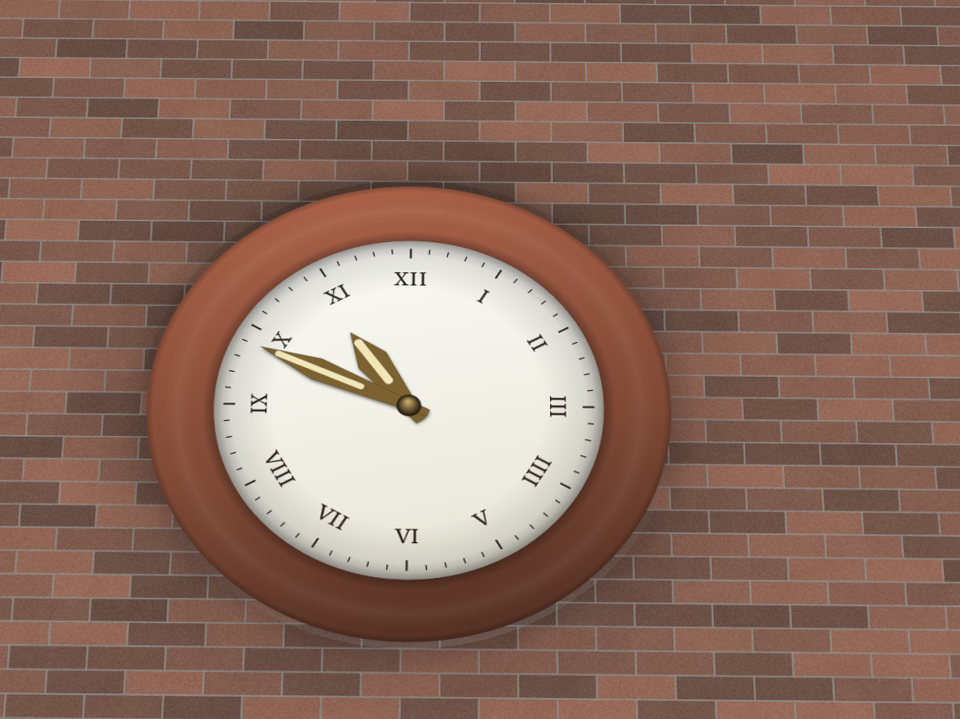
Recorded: h=10 m=49
